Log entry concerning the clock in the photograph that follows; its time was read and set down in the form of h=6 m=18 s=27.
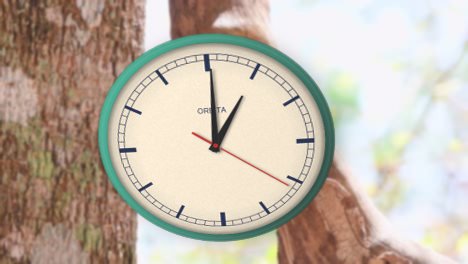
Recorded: h=1 m=0 s=21
